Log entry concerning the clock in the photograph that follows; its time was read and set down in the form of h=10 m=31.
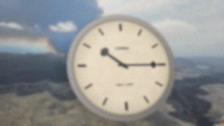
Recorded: h=10 m=15
